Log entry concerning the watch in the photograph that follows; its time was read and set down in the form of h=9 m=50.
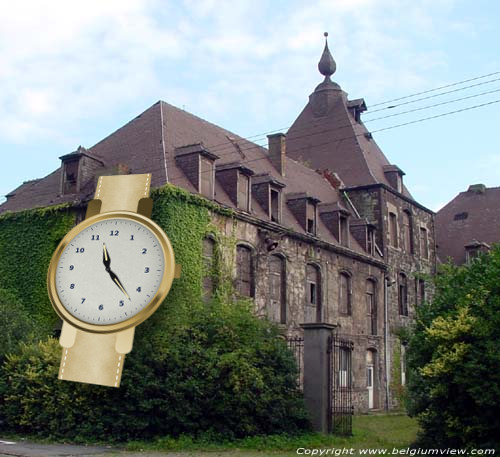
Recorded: h=11 m=23
